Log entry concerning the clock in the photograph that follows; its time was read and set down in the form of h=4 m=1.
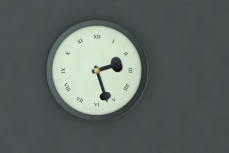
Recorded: h=2 m=27
